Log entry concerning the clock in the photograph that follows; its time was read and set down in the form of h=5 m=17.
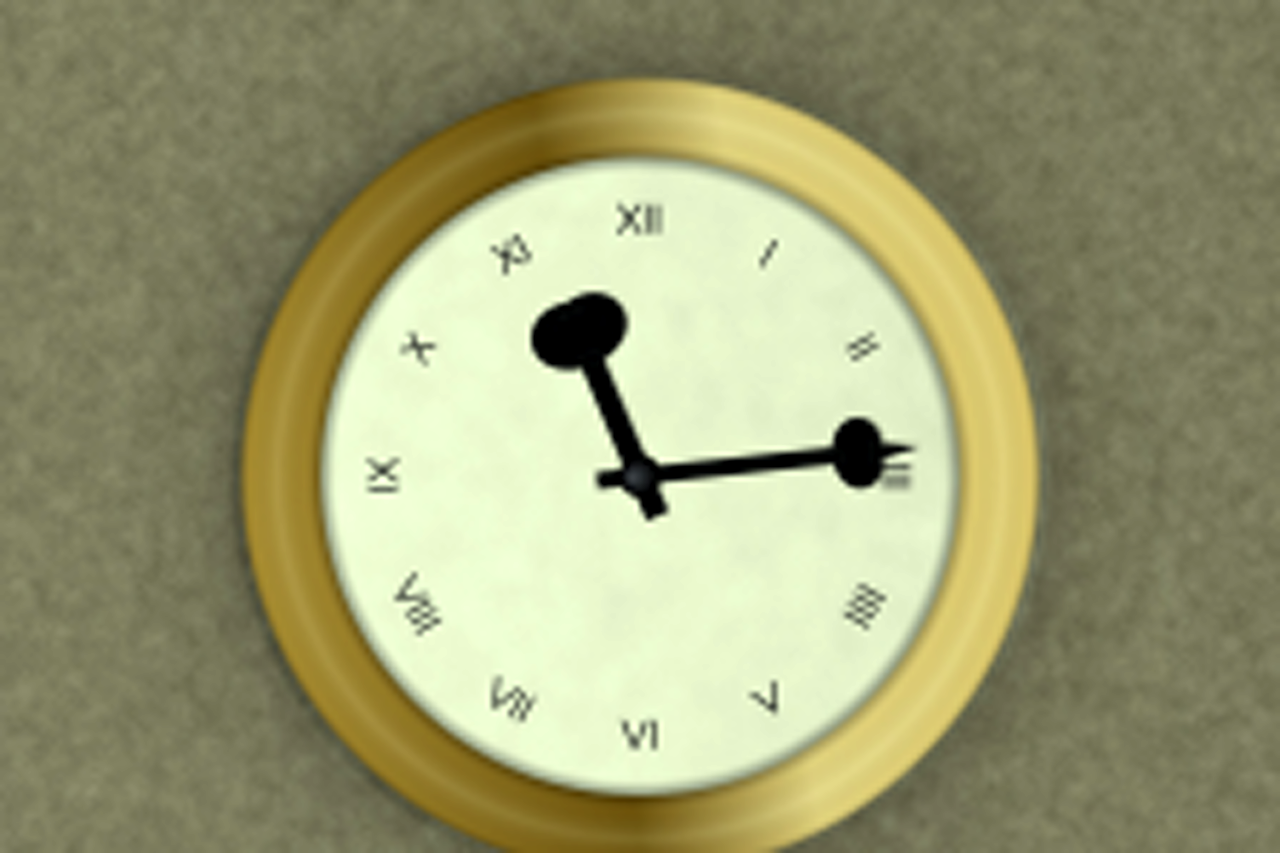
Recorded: h=11 m=14
